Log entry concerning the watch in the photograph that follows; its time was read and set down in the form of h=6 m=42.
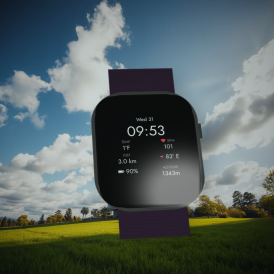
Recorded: h=9 m=53
